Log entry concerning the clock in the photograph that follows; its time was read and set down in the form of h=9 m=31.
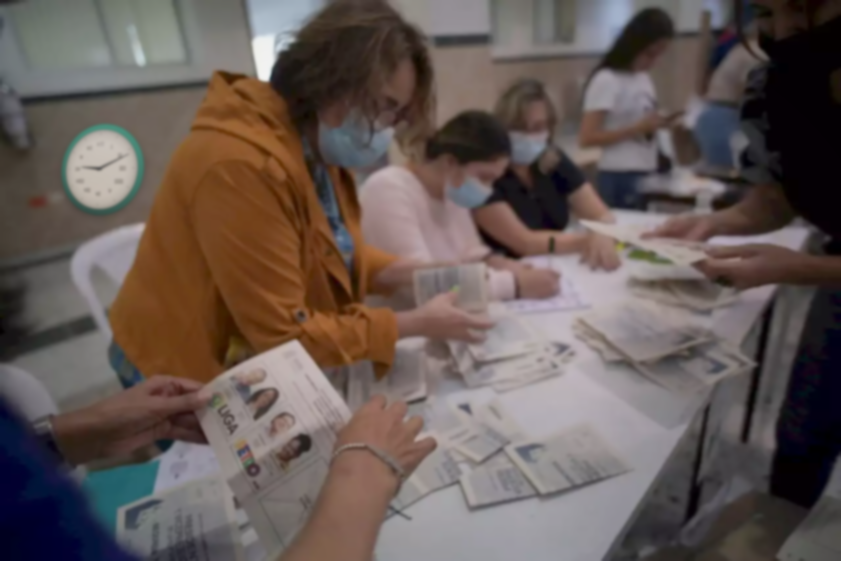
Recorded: h=9 m=11
